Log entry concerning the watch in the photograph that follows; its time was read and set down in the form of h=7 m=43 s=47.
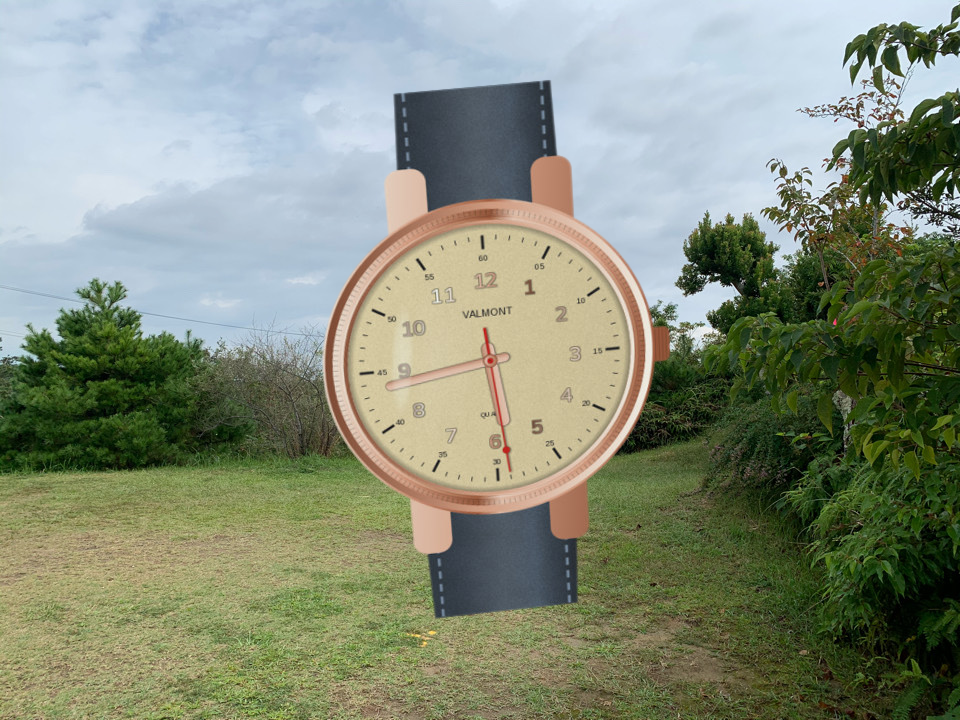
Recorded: h=5 m=43 s=29
